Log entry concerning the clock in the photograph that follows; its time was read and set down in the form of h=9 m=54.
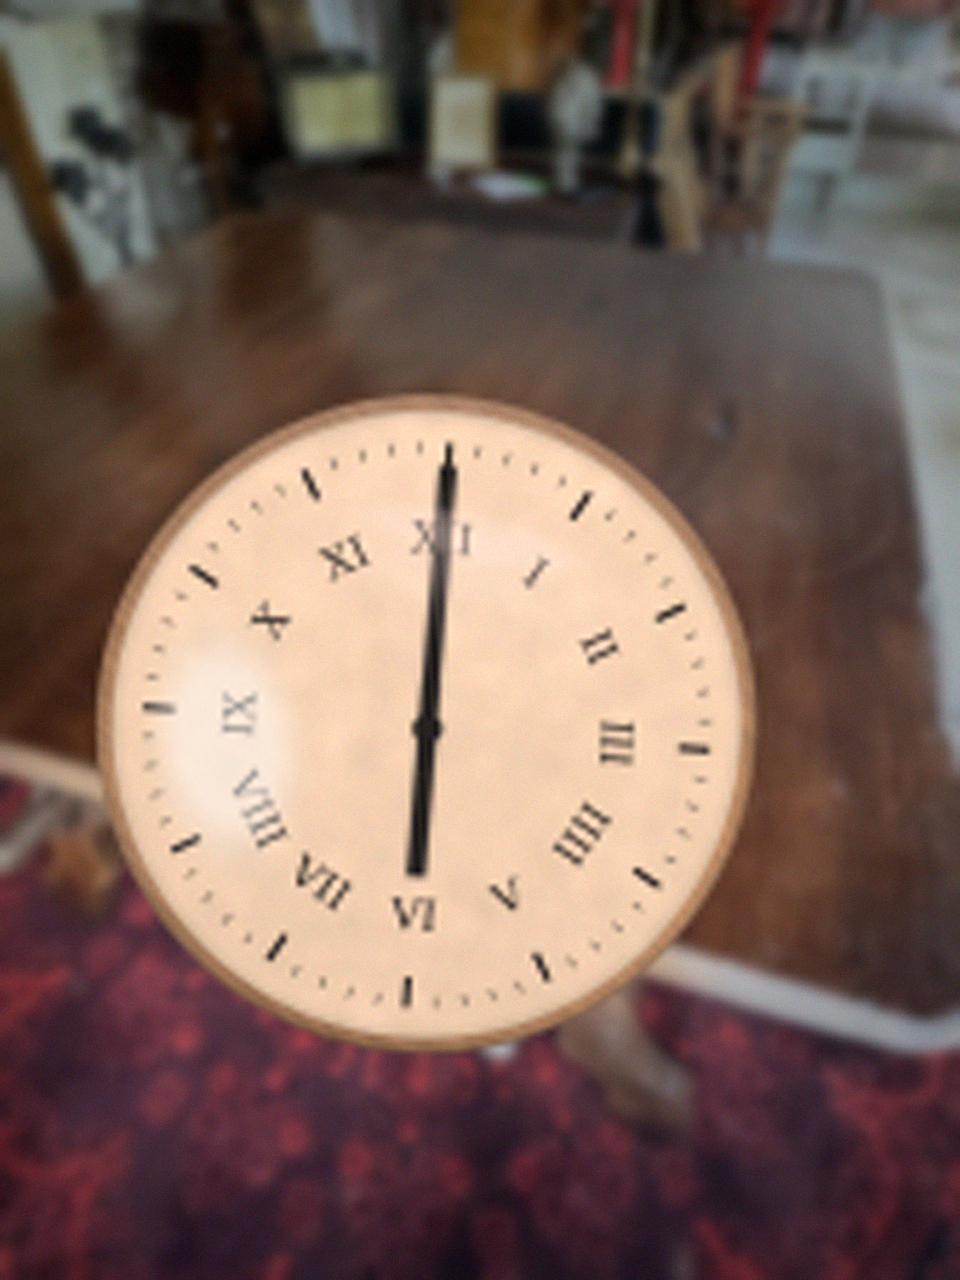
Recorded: h=6 m=0
